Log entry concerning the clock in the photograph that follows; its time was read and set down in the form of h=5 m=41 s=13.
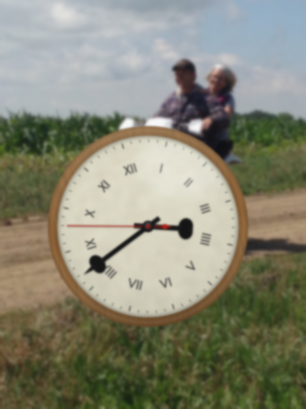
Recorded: h=3 m=41 s=48
